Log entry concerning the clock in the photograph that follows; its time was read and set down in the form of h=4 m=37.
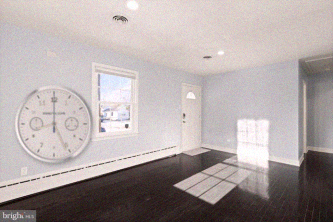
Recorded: h=8 m=26
